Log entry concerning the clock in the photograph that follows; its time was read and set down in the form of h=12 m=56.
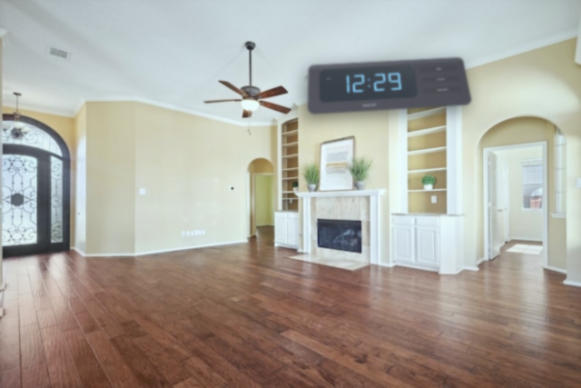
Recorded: h=12 m=29
